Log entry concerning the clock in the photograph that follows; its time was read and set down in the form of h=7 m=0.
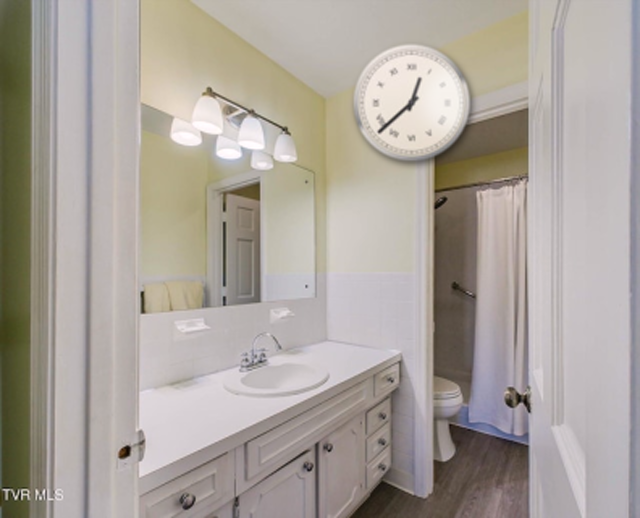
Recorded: h=12 m=38
